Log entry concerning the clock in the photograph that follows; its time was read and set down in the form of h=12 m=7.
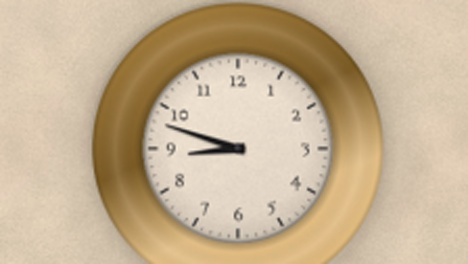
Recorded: h=8 m=48
